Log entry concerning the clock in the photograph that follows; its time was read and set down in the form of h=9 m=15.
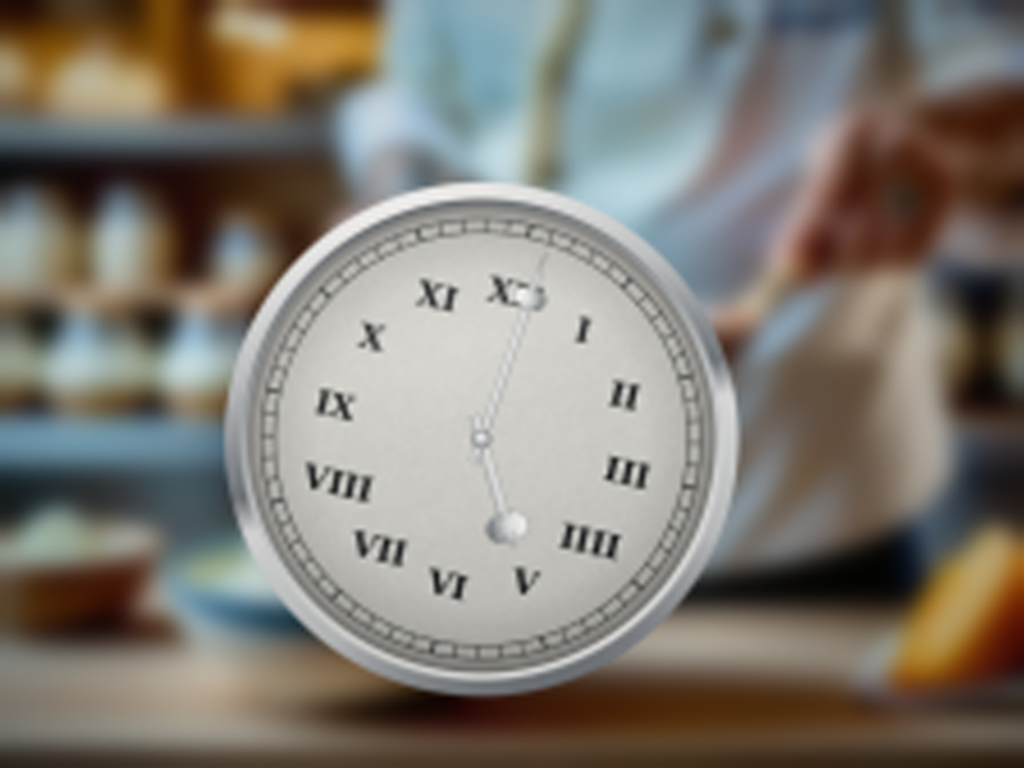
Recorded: h=5 m=1
